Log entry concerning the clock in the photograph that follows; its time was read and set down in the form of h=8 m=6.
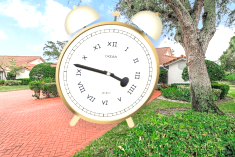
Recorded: h=3 m=47
